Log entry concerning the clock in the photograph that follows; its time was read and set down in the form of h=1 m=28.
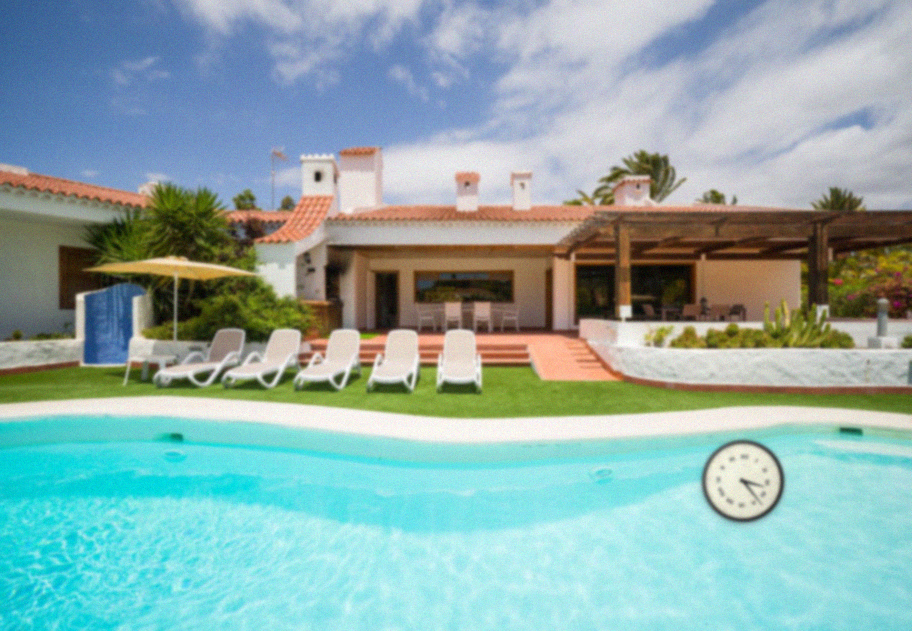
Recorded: h=3 m=23
